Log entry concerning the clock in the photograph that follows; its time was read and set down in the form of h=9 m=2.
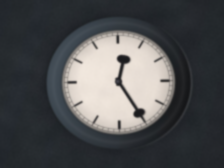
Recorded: h=12 m=25
